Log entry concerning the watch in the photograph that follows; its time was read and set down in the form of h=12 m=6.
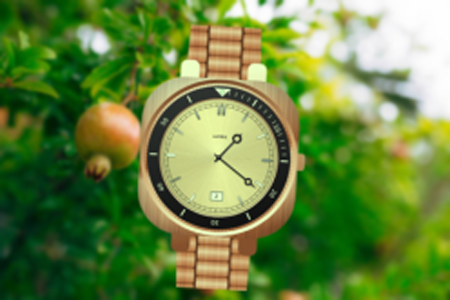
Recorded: h=1 m=21
